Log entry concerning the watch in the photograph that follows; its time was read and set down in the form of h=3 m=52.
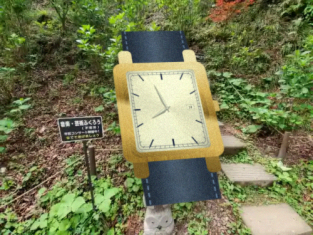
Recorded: h=7 m=57
